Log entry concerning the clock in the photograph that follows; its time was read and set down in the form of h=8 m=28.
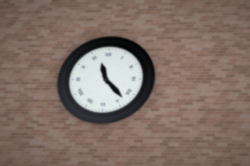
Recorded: h=11 m=23
